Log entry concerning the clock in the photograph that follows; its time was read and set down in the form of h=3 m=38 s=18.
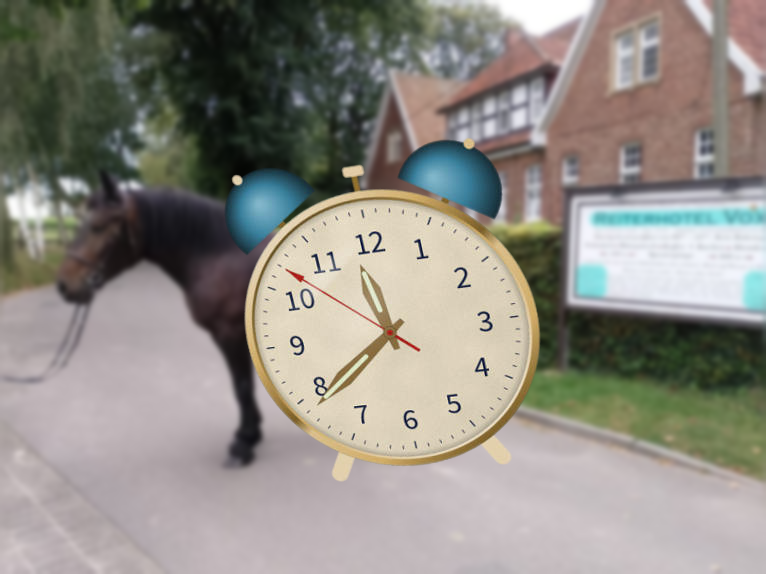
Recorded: h=11 m=38 s=52
